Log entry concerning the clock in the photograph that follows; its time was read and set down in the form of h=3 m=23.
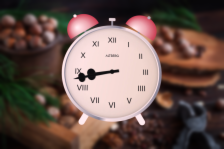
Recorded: h=8 m=43
